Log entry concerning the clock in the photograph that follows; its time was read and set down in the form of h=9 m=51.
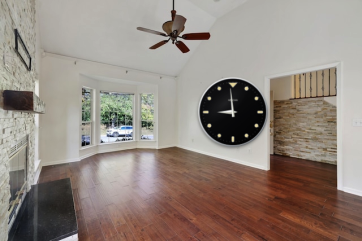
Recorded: h=8 m=59
